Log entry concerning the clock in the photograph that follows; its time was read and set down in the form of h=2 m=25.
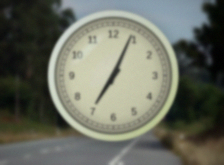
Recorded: h=7 m=4
